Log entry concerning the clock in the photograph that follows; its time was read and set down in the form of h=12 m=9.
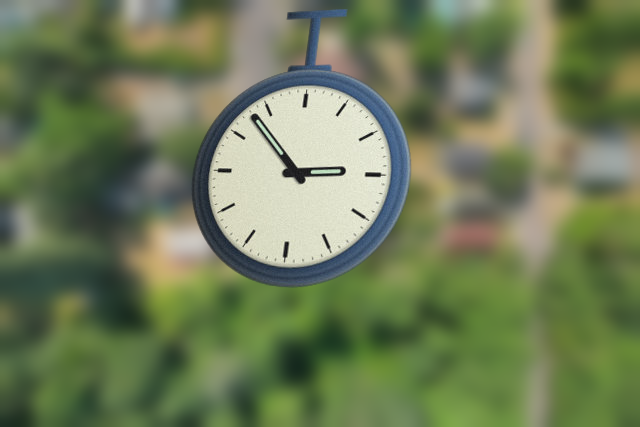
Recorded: h=2 m=53
